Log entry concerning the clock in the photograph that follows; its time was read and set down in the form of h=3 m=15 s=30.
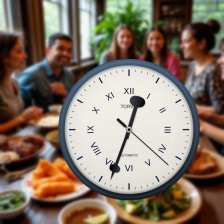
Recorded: h=12 m=33 s=22
